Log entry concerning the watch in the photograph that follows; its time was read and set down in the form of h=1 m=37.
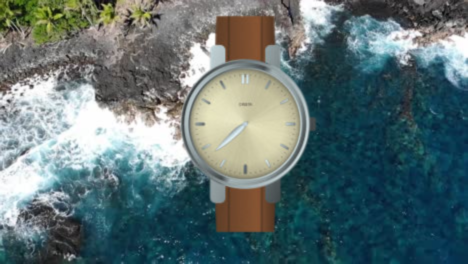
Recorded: h=7 m=38
